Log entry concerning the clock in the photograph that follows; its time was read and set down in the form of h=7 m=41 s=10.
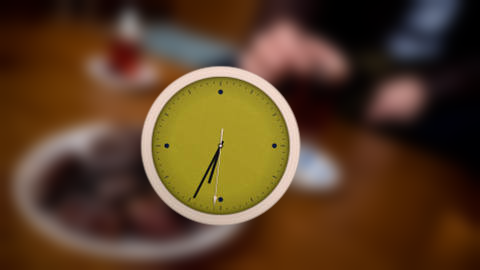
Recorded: h=6 m=34 s=31
